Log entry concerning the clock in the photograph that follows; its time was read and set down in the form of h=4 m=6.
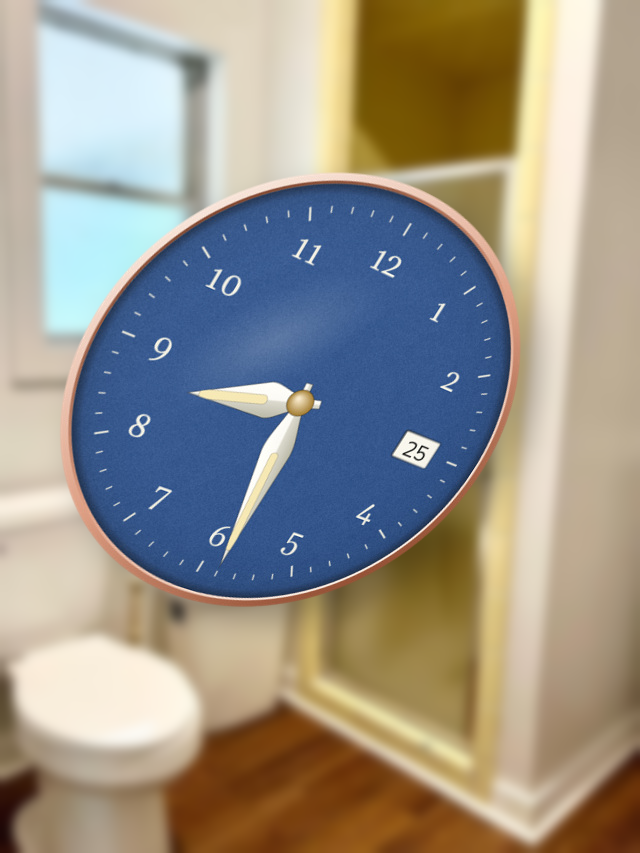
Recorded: h=8 m=29
